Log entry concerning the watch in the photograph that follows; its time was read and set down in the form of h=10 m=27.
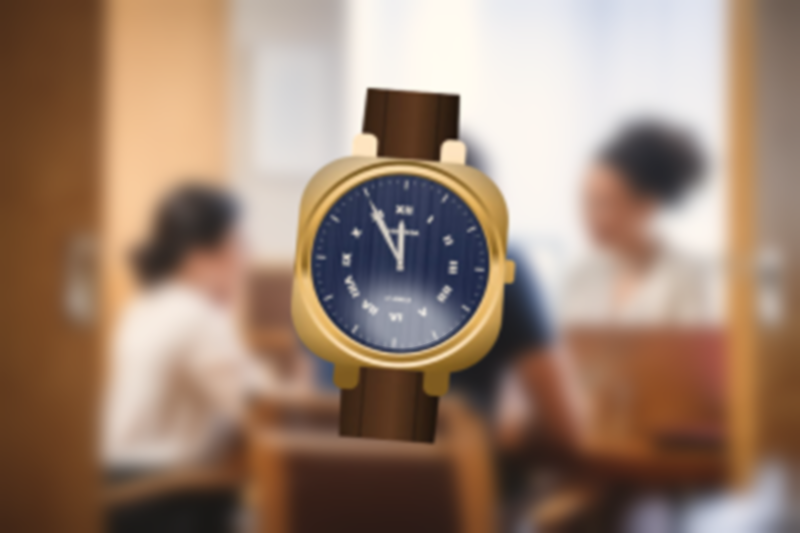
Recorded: h=11 m=55
